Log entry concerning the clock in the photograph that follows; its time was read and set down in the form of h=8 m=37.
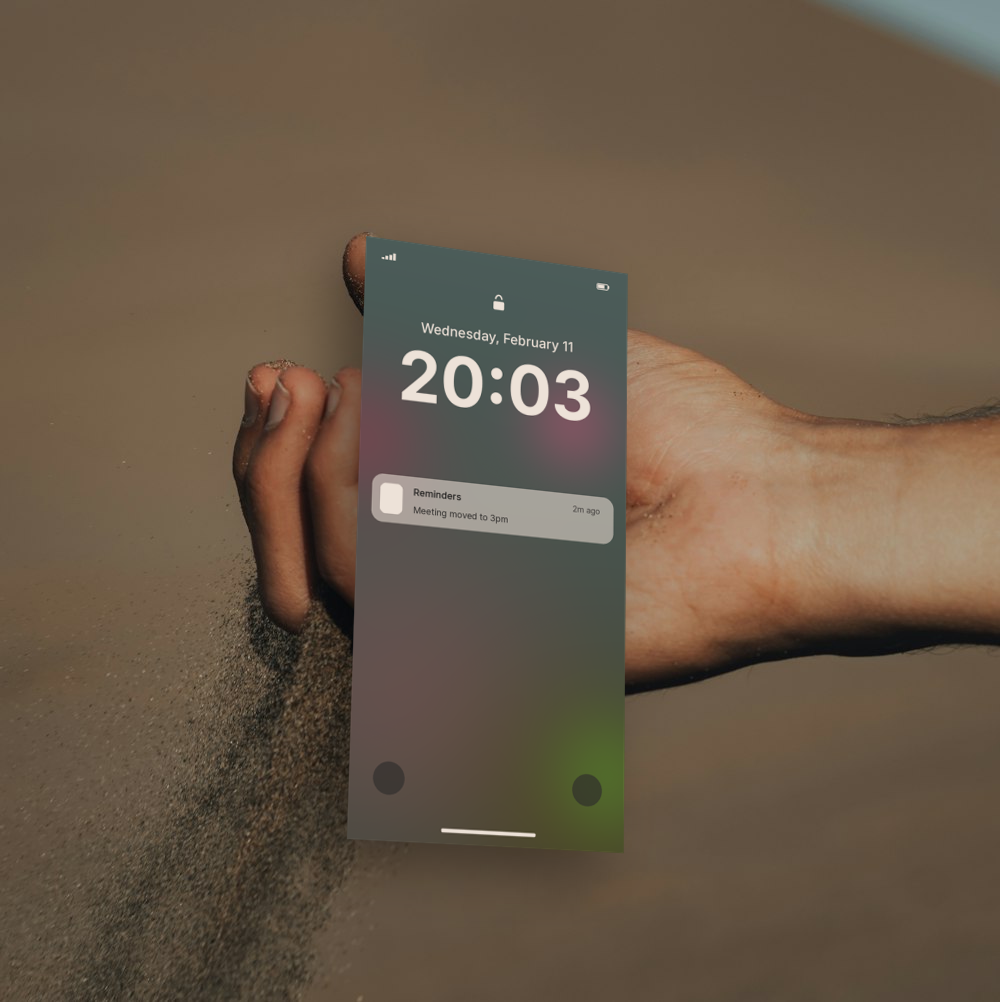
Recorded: h=20 m=3
